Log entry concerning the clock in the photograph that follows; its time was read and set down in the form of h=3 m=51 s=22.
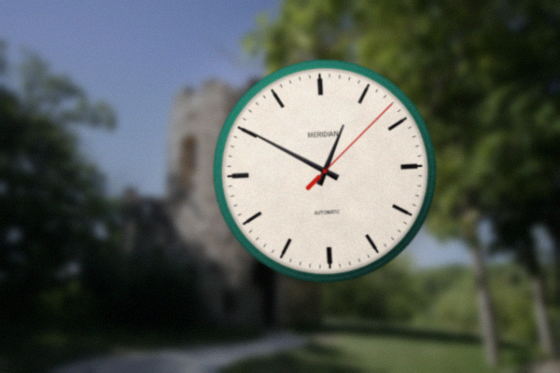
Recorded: h=12 m=50 s=8
